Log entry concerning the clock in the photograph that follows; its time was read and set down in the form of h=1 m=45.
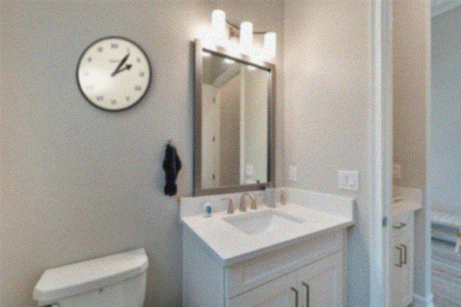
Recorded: h=2 m=6
